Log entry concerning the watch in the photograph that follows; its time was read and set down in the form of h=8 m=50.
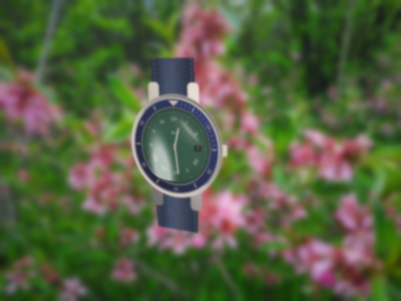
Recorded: h=12 m=29
